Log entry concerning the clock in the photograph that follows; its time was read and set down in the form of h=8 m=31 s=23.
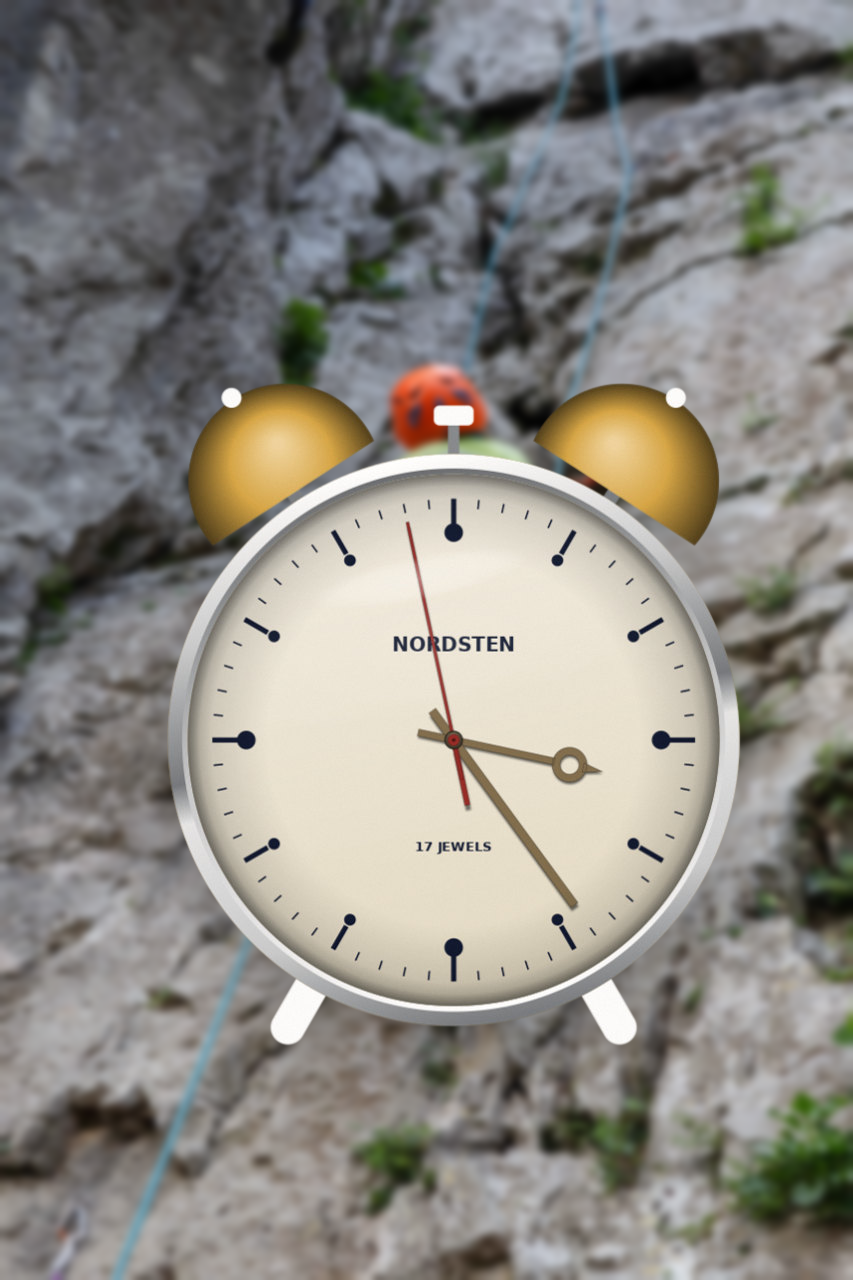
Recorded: h=3 m=23 s=58
